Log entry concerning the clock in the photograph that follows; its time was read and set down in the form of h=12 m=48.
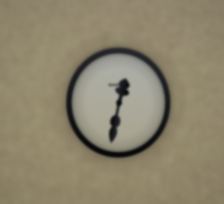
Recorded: h=12 m=32
